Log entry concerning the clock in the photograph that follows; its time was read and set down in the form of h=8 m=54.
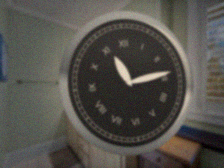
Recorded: h=11 m=14
